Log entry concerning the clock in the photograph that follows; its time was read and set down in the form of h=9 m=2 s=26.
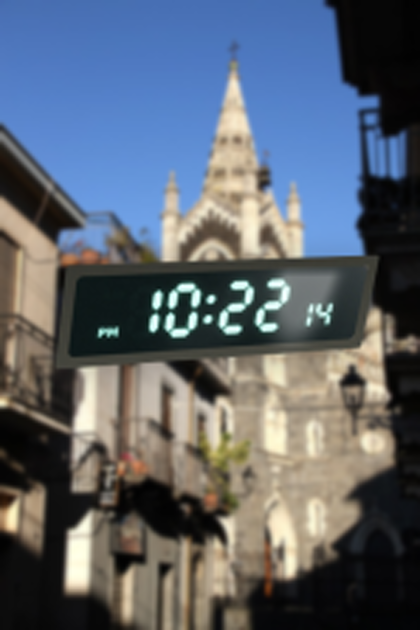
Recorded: h=10 m=22 s=14
